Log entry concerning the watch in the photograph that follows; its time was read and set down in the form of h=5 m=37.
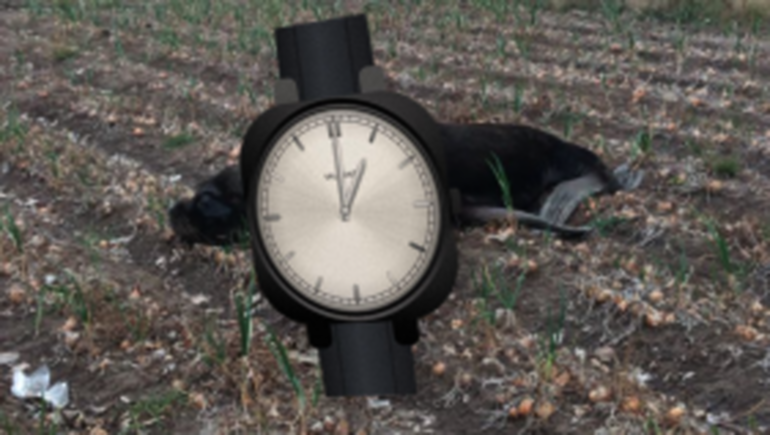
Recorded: h=1 m=0
